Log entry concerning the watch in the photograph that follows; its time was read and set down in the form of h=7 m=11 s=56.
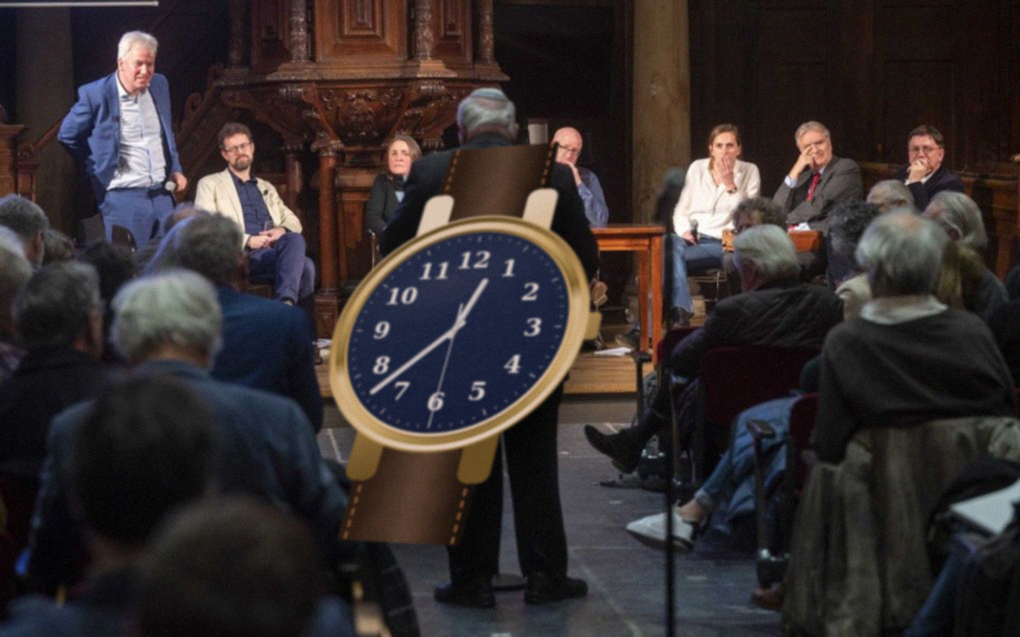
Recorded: h=12 m=37 s=30
